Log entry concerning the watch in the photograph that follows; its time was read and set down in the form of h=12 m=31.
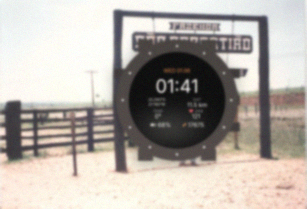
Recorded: h=1 m=41
